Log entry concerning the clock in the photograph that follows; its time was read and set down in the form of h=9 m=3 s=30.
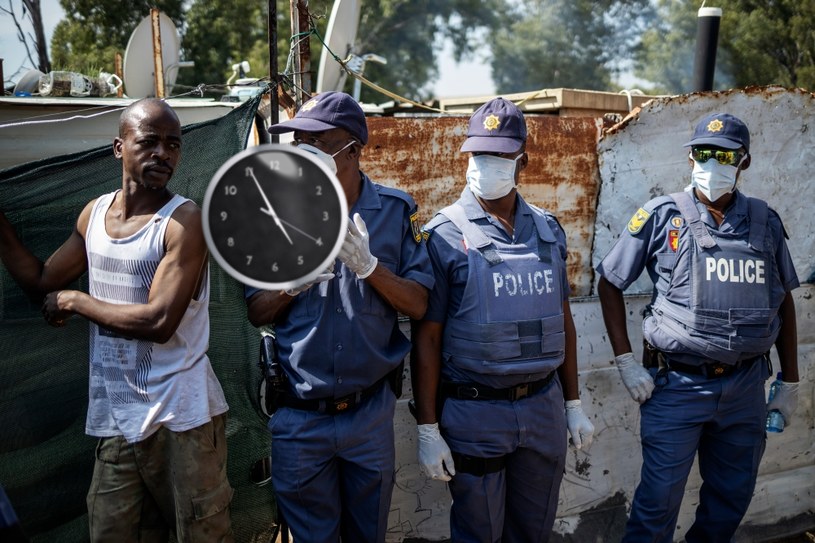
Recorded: h=4 m=55 s=20
